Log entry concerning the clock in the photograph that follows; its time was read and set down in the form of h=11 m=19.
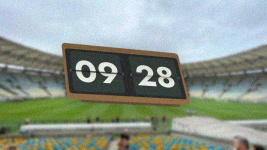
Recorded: h=9 m=28
